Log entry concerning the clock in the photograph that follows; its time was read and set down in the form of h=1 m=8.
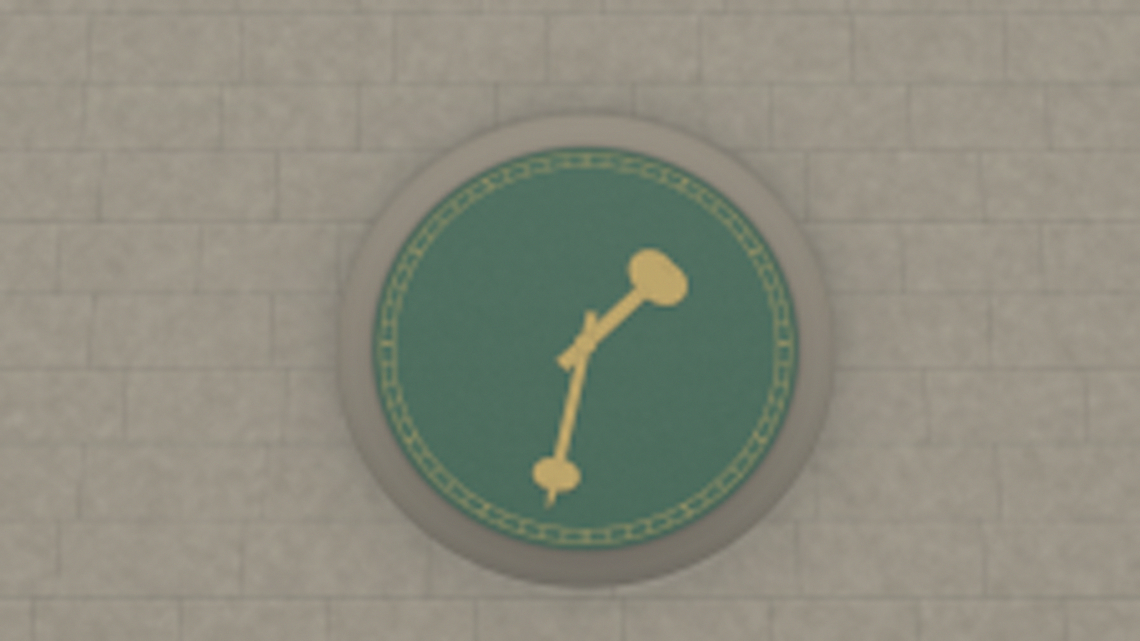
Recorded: h=1 m=32
